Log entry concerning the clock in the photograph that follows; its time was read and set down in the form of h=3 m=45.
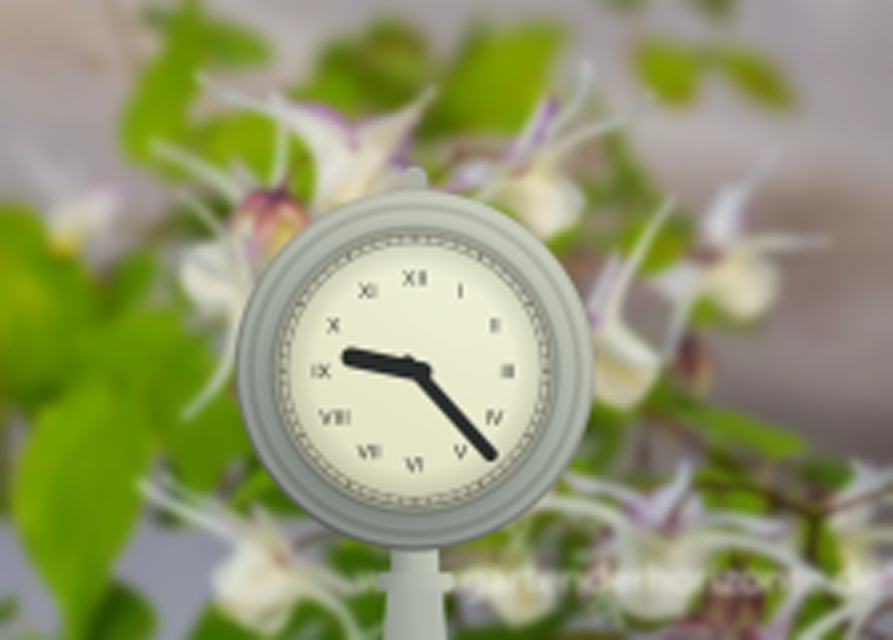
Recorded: h=9 m=23
